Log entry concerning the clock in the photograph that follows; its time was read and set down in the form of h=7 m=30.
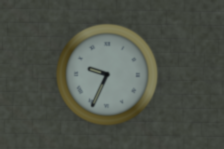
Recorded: h=9 m=34
